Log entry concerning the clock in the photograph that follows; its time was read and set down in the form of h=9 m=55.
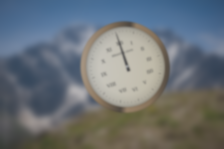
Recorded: h=12 m=0
